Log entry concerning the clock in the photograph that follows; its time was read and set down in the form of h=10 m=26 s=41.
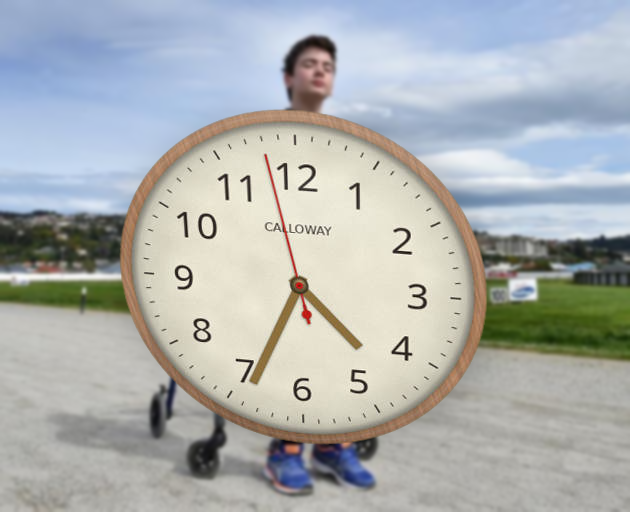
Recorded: h=4 m=33 s=58
